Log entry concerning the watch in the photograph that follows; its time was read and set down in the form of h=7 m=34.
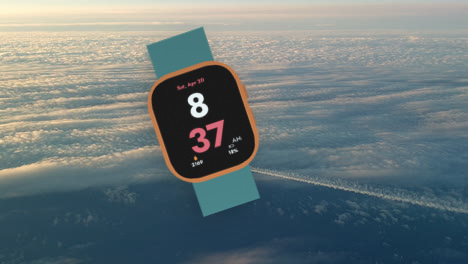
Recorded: h=8 m=37
